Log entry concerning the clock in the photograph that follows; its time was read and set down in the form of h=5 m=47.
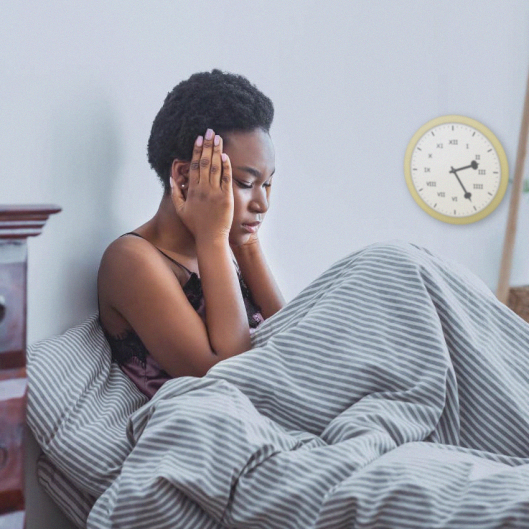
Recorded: h=2 m=25
